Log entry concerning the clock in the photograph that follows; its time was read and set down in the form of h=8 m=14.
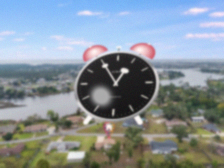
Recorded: h=12 m=55
